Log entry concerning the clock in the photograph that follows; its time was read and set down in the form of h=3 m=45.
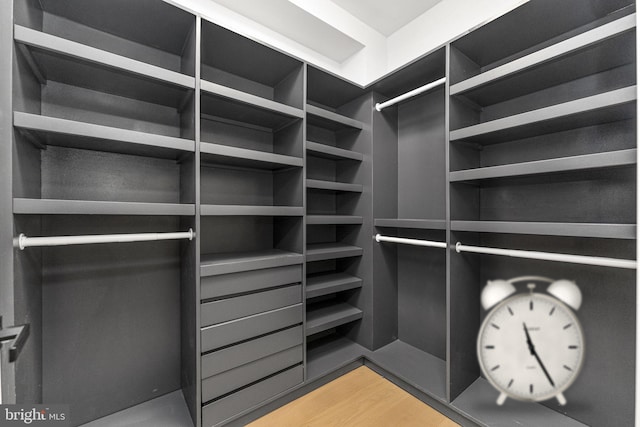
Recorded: h=11 m=25
